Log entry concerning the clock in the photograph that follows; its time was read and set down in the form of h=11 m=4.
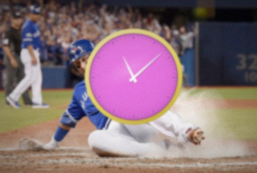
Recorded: h=11 m=8
